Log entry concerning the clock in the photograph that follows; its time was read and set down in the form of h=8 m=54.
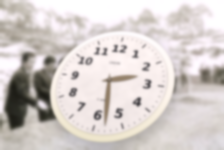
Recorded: h=2 m=28
